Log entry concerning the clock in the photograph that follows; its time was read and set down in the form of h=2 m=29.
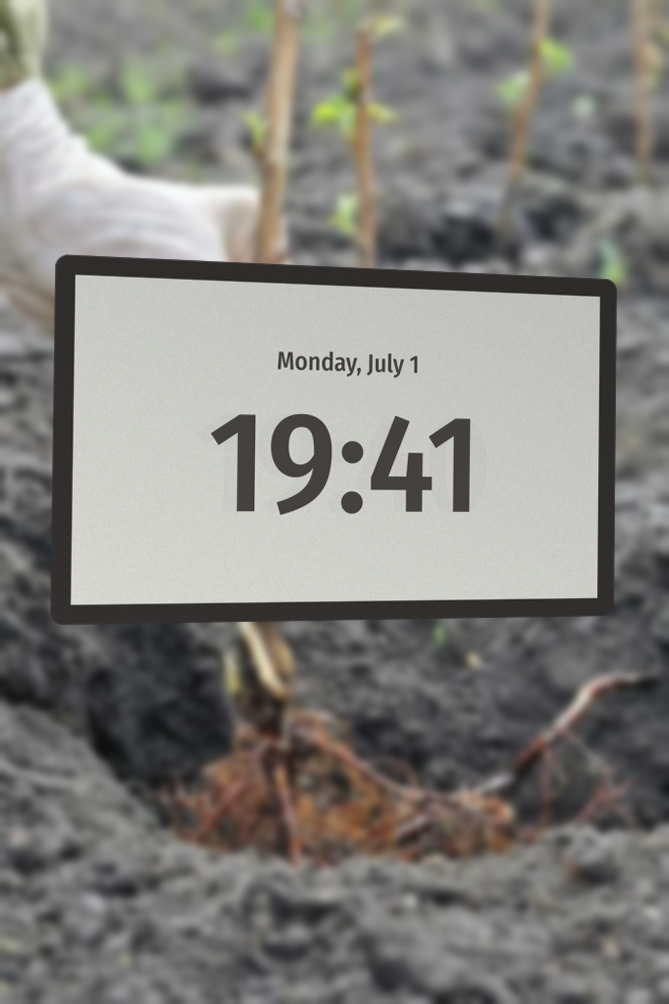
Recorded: h=19 m=41
